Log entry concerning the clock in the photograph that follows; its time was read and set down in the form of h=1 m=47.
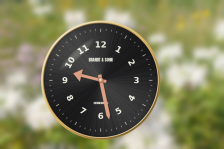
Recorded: h=9 m=28
